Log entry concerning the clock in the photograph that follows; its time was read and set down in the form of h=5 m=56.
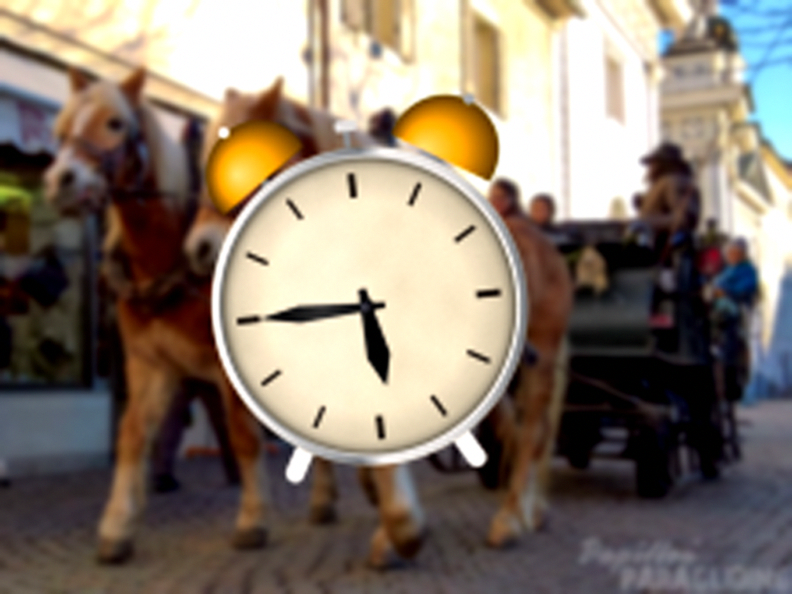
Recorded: h=5 m=45
